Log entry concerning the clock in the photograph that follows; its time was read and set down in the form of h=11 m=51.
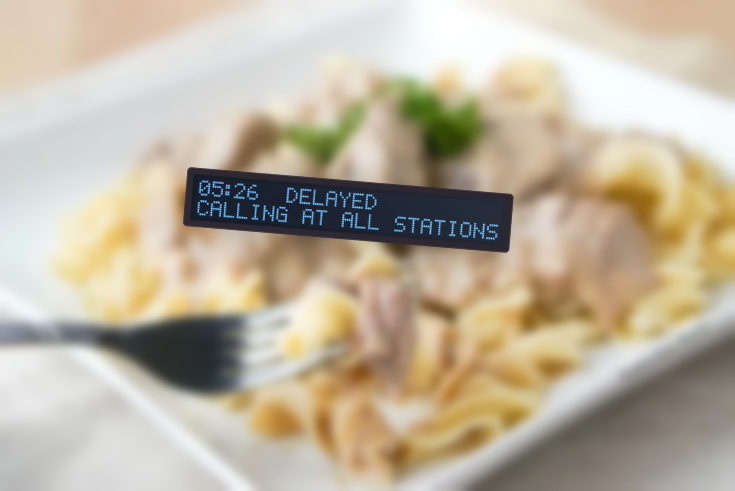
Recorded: h=5 m=26
